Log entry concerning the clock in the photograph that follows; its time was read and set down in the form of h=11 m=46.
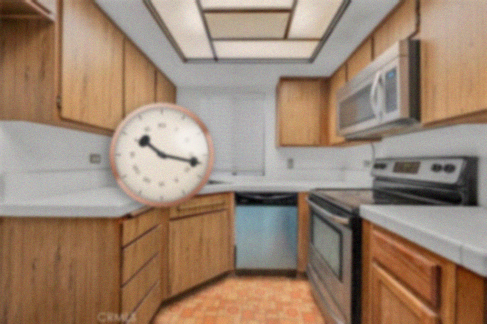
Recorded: h=10 m=17
